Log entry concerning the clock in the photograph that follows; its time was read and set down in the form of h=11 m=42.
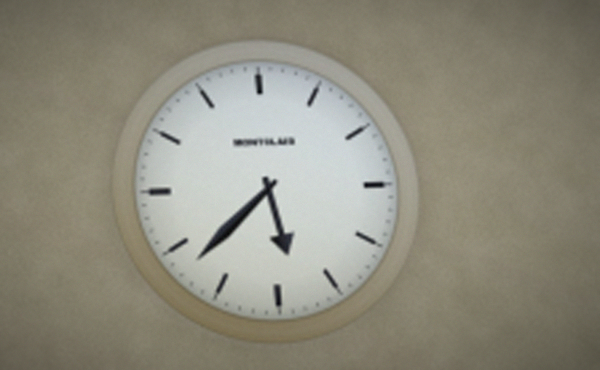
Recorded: h=5 m=38
